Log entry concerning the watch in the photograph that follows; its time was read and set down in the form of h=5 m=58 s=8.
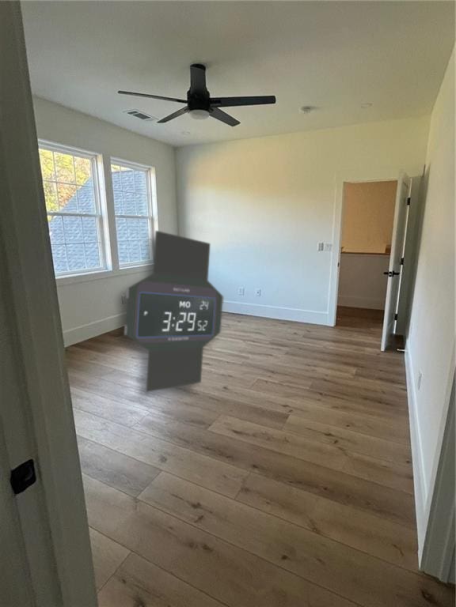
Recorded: h=3 m=29 s=52
